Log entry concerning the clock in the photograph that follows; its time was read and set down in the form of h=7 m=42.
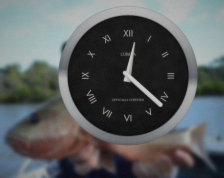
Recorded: h=12 m=22
